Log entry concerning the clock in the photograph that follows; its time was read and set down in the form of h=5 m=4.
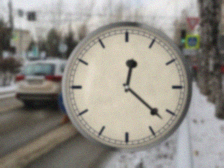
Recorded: h=12 m=22
